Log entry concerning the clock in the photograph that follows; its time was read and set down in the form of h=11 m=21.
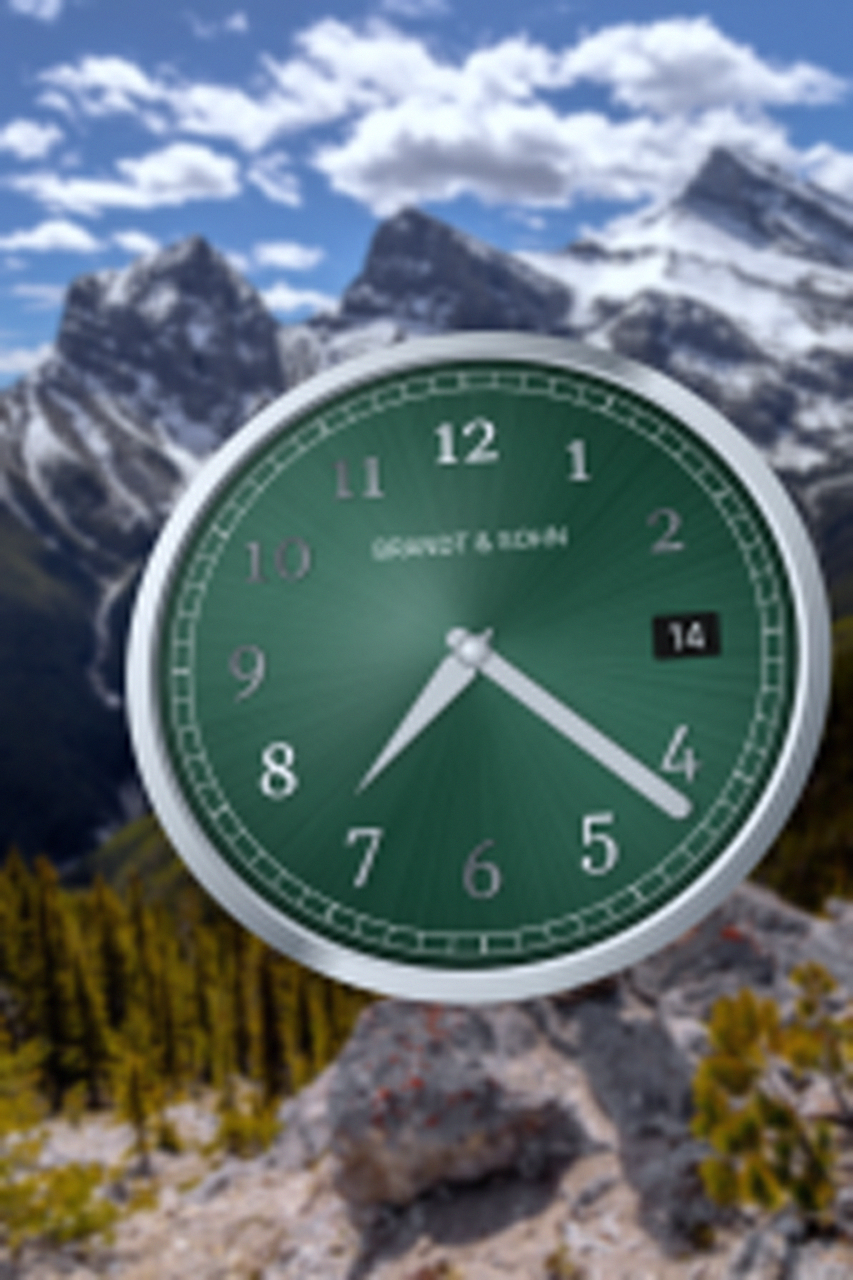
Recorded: h=7 m=22
